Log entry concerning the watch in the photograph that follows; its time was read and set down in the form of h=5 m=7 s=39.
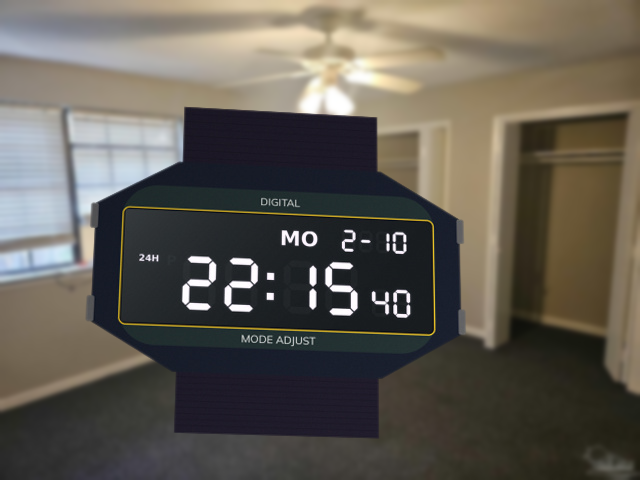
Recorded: h=22 m=15 s=40
